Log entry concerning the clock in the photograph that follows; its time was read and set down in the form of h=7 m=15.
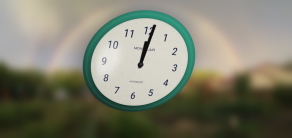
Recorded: h=12 m=1
